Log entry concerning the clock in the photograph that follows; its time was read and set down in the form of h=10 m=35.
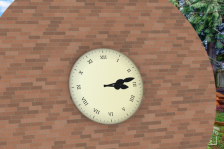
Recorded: h=3 m=13
